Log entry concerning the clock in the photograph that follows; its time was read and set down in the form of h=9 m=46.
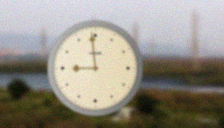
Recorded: h=8 m=59
